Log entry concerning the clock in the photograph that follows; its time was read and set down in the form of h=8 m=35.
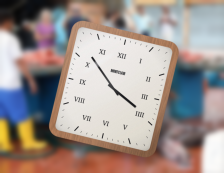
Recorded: h=3 m=52
